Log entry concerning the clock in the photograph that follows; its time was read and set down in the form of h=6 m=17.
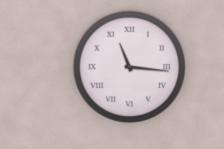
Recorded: h=11 m=16
